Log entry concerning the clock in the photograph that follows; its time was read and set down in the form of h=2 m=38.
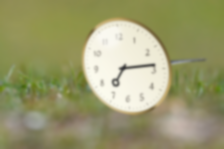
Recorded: h=7 m=14
